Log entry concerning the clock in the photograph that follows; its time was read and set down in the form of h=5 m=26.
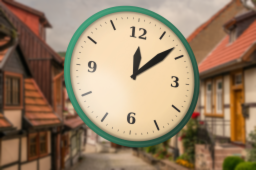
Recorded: h=12 m=8
